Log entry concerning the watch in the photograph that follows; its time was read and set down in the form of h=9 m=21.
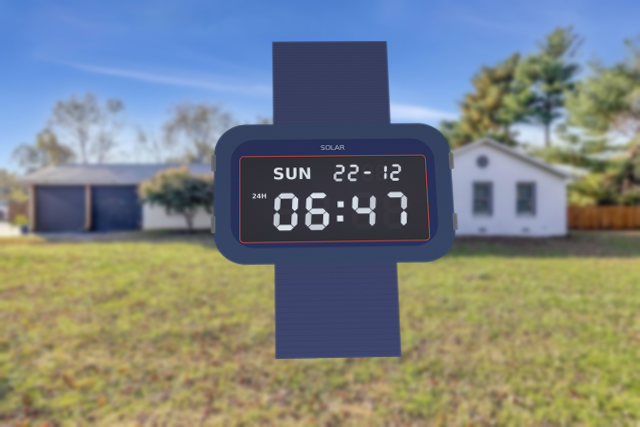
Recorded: h=6 m=47
